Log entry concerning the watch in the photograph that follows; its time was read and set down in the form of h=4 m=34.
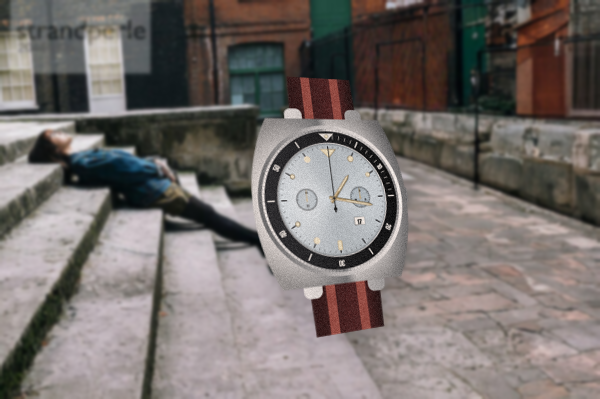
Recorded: h=1 m=17
